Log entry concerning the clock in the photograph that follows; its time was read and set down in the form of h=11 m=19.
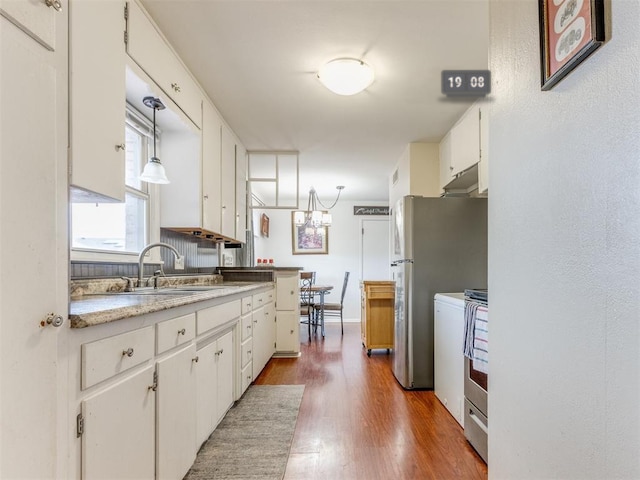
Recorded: h=19 m=8
